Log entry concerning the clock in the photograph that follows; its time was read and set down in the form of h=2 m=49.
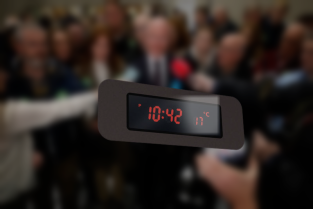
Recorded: h=10 m=42
